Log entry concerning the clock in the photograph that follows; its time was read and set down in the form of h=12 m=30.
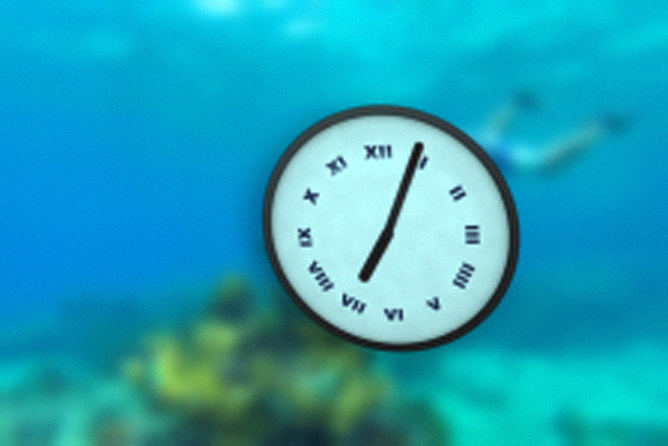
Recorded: h=7 m=4
